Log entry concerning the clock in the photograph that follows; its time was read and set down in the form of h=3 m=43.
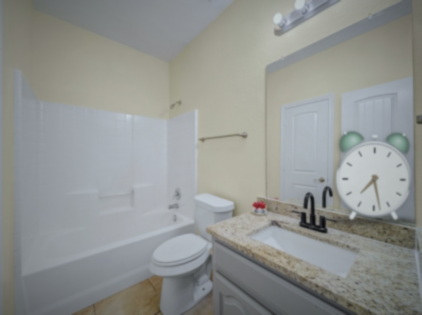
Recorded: h=7 m=28
